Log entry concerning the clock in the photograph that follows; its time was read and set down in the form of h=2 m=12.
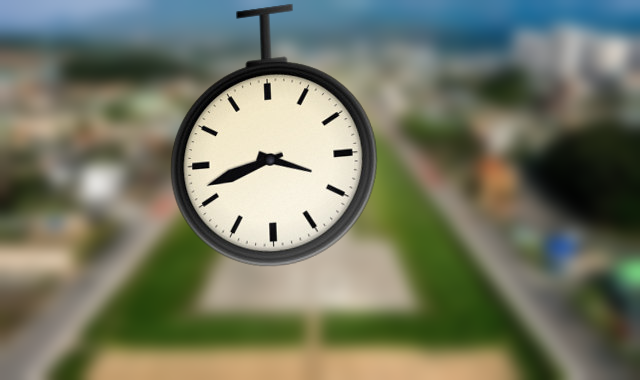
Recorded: h=3 m=42
